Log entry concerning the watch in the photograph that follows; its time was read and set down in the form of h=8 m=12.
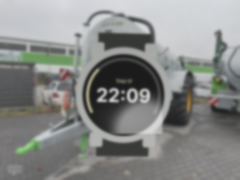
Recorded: h=22 m=9
